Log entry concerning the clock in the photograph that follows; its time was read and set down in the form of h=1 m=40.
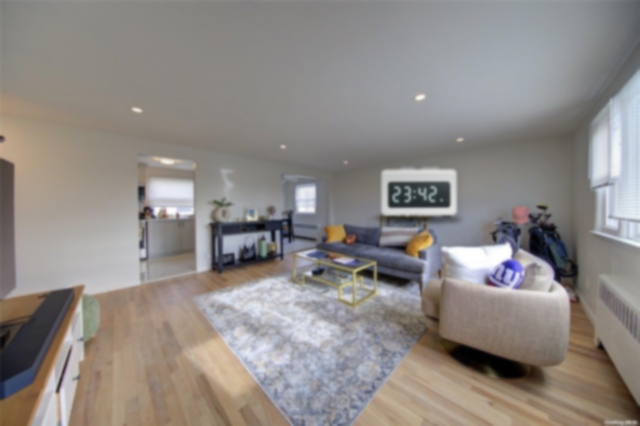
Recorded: h=23 m=42
